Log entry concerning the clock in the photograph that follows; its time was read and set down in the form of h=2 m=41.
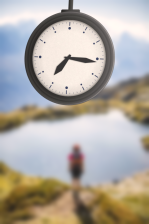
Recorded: h=7 m=16
